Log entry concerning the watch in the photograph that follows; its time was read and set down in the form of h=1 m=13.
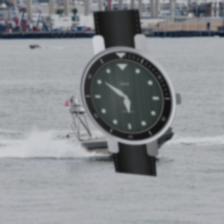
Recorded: h=5 m=51
